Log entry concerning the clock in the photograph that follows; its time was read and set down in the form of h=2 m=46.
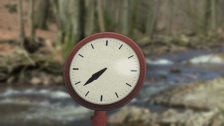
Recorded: h=7 m=38
